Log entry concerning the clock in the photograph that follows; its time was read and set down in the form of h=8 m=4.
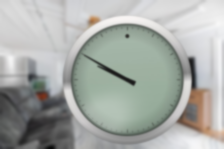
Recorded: h=9 m=50
